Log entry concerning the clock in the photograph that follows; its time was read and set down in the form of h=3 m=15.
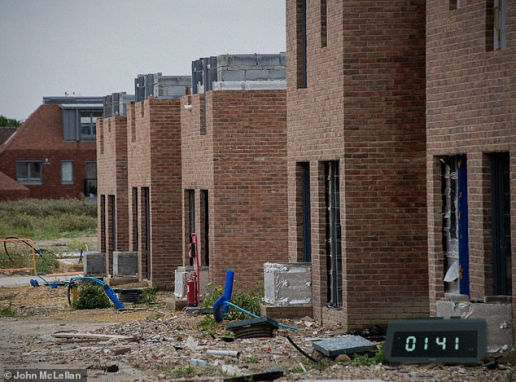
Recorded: h=1 m=41
